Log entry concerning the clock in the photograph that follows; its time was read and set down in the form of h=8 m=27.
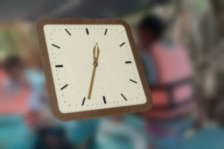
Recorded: h=12 m=34
